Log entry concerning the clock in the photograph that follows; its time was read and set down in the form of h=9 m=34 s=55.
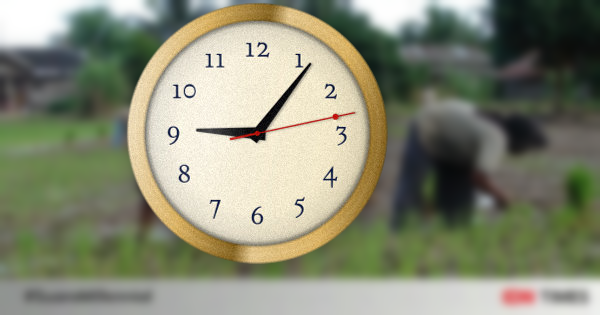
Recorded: h=9 m=6 s=13
